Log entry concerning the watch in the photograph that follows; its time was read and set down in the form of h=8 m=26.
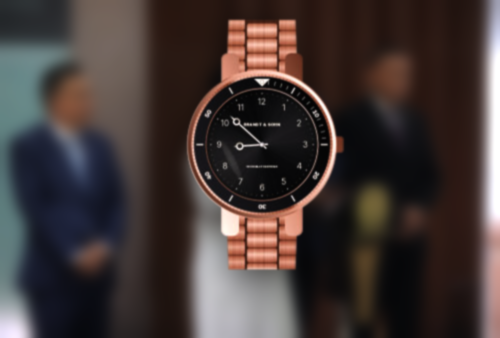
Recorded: h=8 m=52
